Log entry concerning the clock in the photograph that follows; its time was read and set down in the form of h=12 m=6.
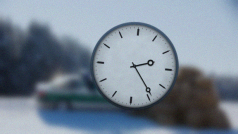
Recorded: h=2 m=24
